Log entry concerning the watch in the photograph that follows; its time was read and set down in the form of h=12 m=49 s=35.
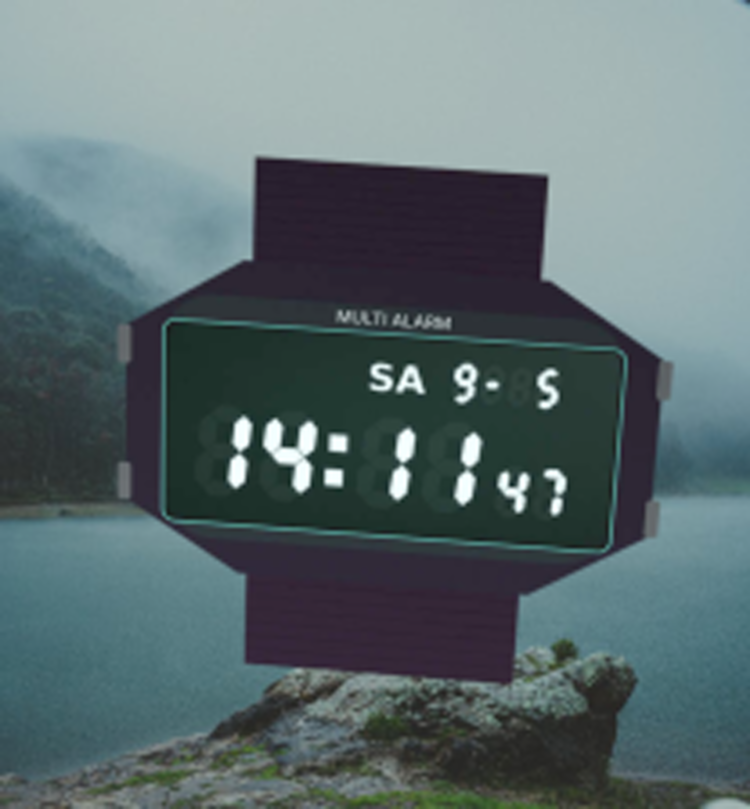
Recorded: h=14 m=11 s=47
